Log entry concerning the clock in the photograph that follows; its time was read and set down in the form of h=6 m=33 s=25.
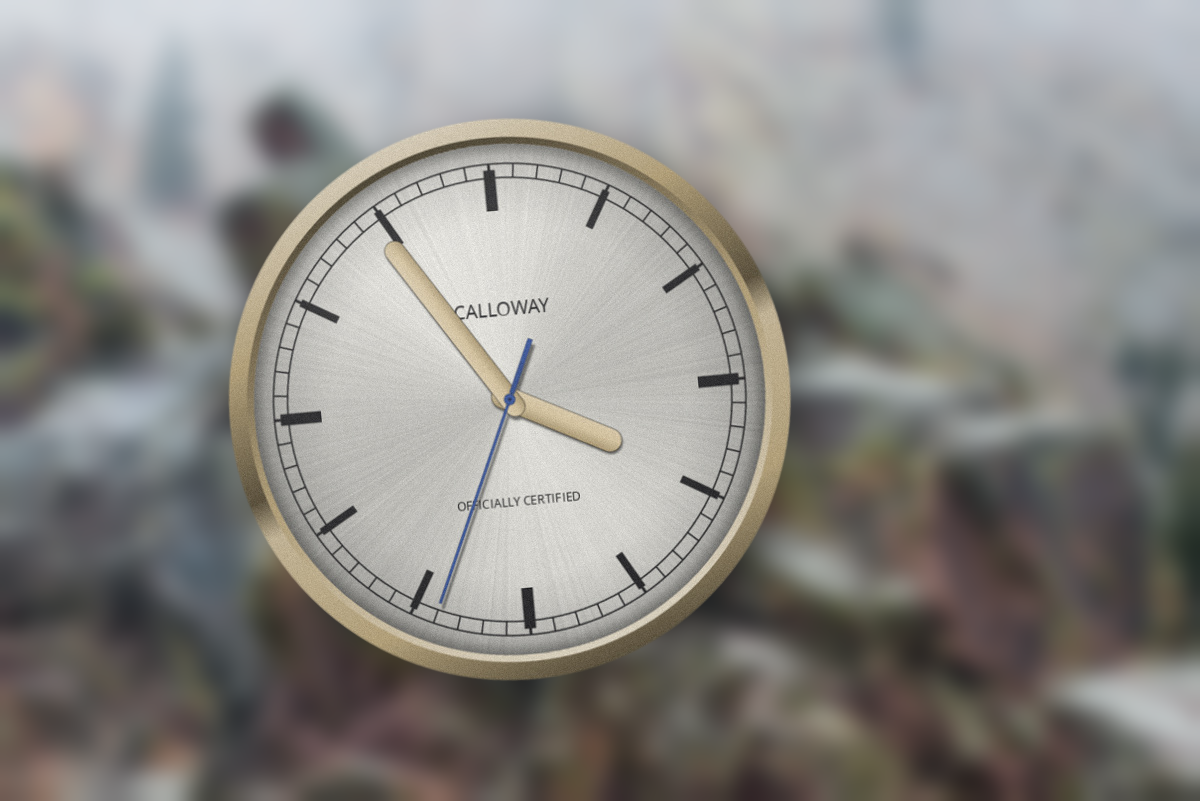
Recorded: h=3 m=54 s=34
